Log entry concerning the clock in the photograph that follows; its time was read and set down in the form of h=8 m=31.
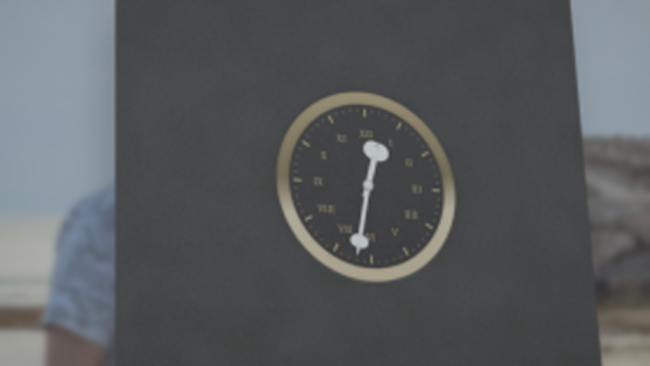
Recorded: h=12 m=32
